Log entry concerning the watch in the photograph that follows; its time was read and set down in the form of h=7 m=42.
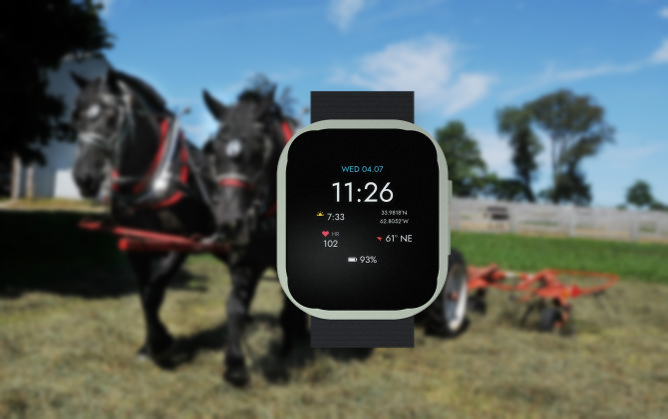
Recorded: h=11 m=26
